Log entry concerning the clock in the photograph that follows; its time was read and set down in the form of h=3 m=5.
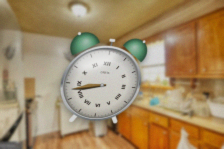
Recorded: h=8 m=43
